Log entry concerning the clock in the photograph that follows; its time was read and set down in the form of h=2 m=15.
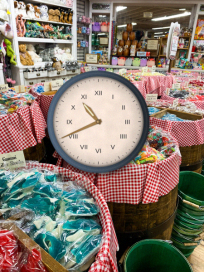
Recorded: h=10 m=41
